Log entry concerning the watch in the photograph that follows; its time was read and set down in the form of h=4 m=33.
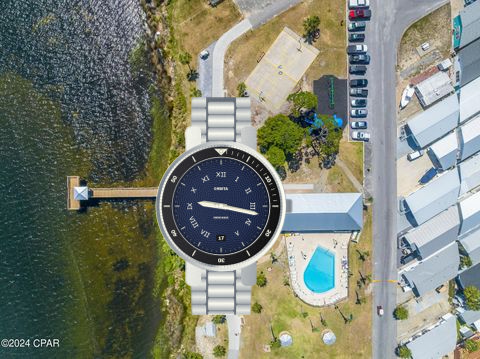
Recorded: h=9 m=17
